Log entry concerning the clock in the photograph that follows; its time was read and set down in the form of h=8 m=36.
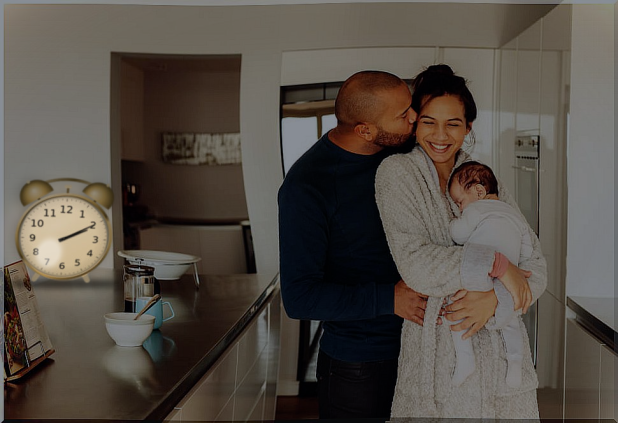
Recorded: h=2 m=10
